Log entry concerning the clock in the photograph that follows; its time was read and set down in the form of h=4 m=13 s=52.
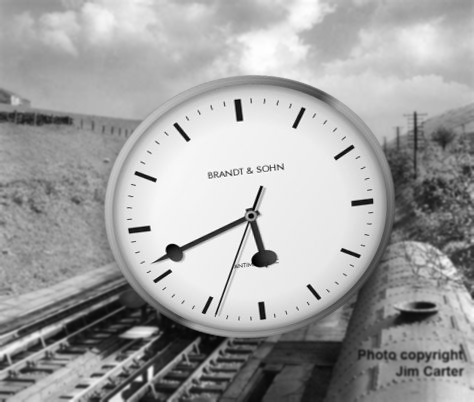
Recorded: h=5 m=41 s=34
